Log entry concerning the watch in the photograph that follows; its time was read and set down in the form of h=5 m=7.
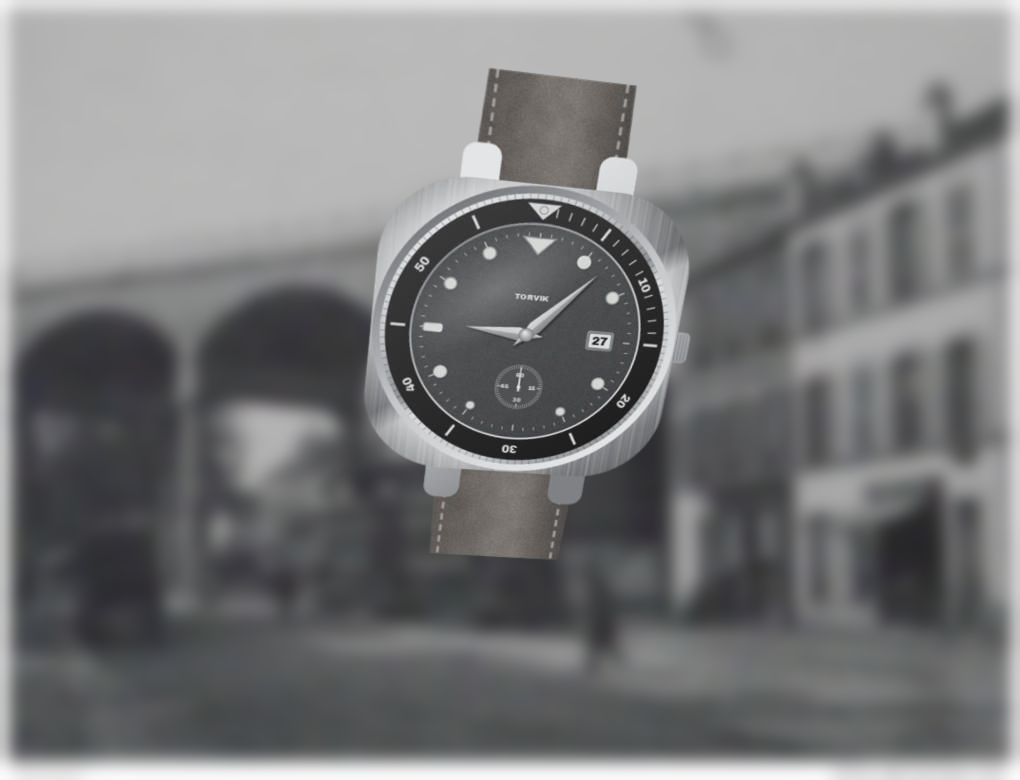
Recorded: h=9 m=7
